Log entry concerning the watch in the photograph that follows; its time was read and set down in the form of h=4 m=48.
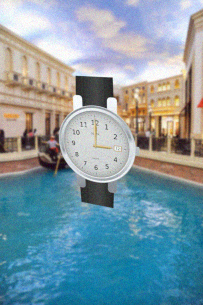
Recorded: h=3 m=0
